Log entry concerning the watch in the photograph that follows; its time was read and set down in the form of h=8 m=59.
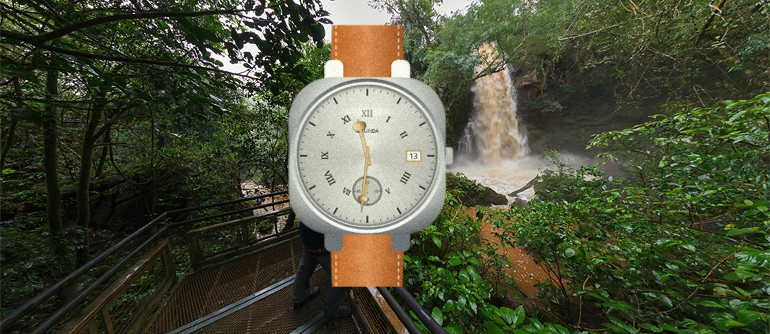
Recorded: h=11 m=31
